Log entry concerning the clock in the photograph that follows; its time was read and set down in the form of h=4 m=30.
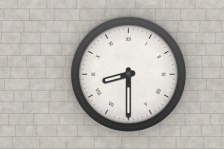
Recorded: h=8 m=30
